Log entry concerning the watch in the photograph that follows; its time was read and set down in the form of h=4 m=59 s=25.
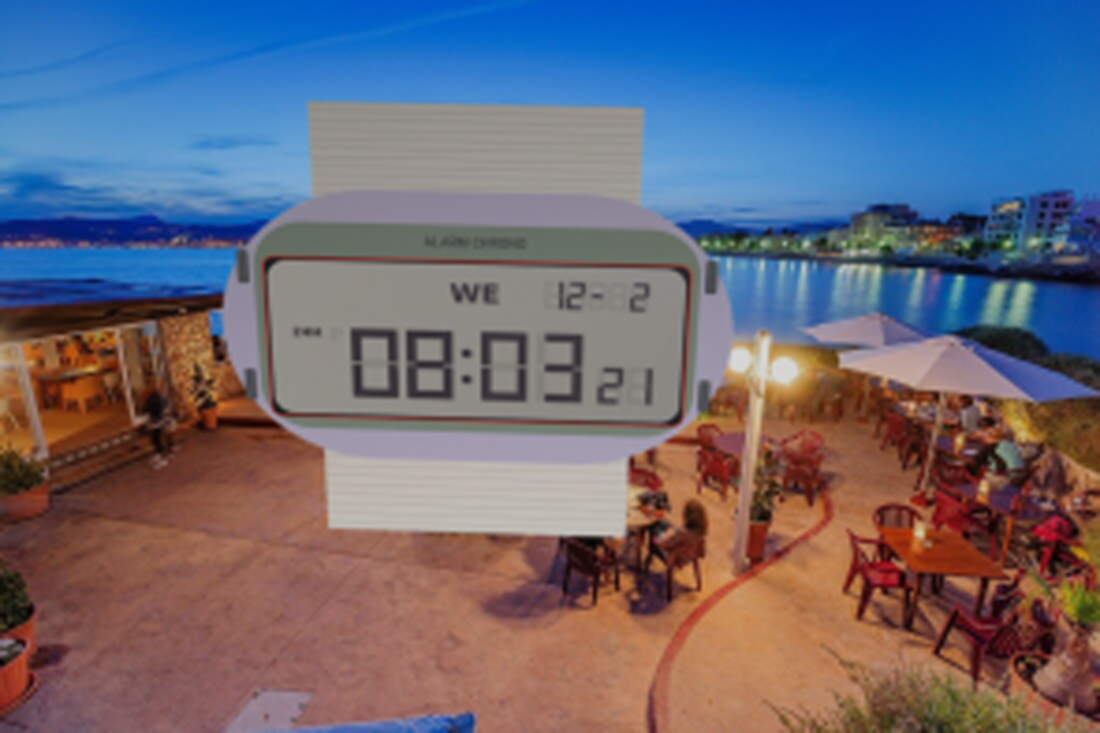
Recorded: h=8 m=3 s=21
